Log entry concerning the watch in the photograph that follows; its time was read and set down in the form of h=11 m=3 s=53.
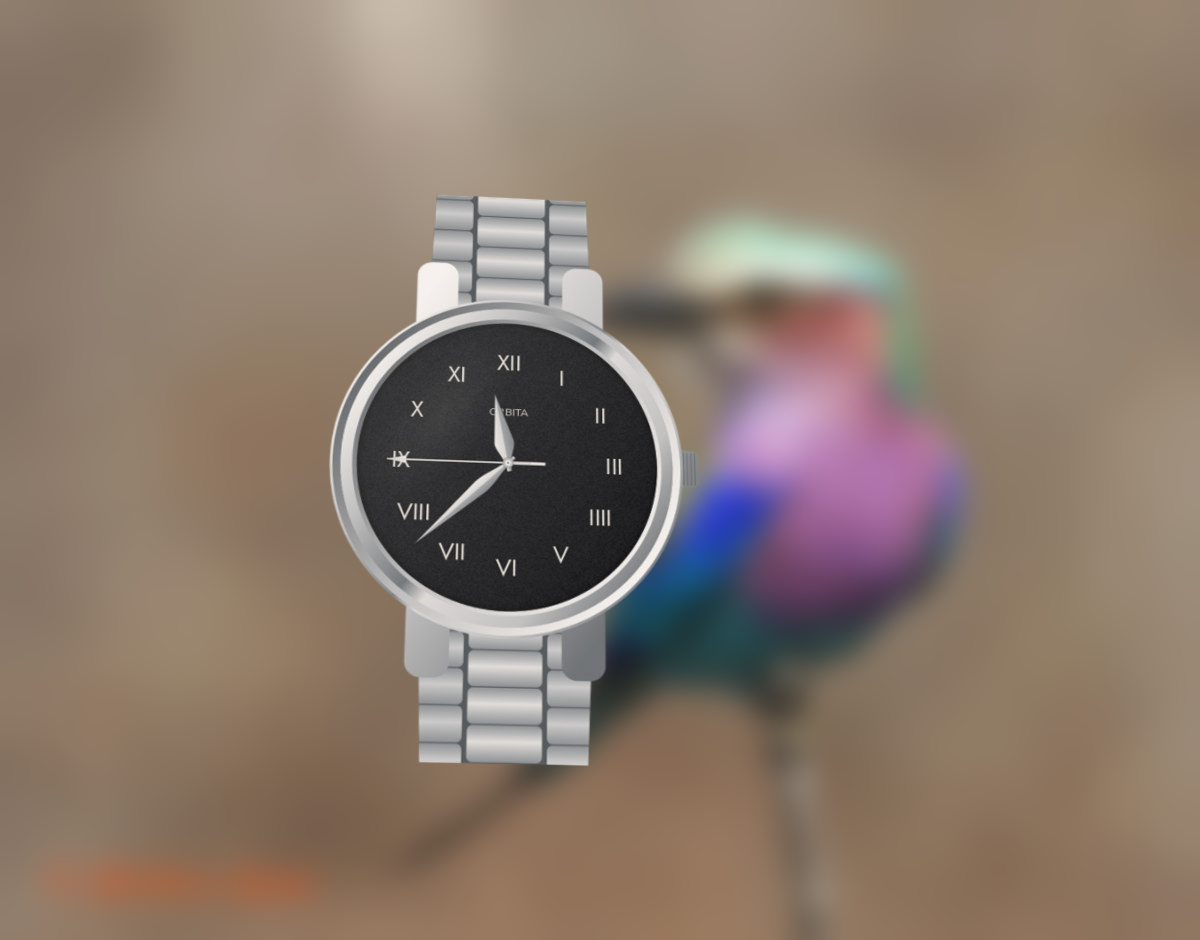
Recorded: h=11 m=37 s=45
